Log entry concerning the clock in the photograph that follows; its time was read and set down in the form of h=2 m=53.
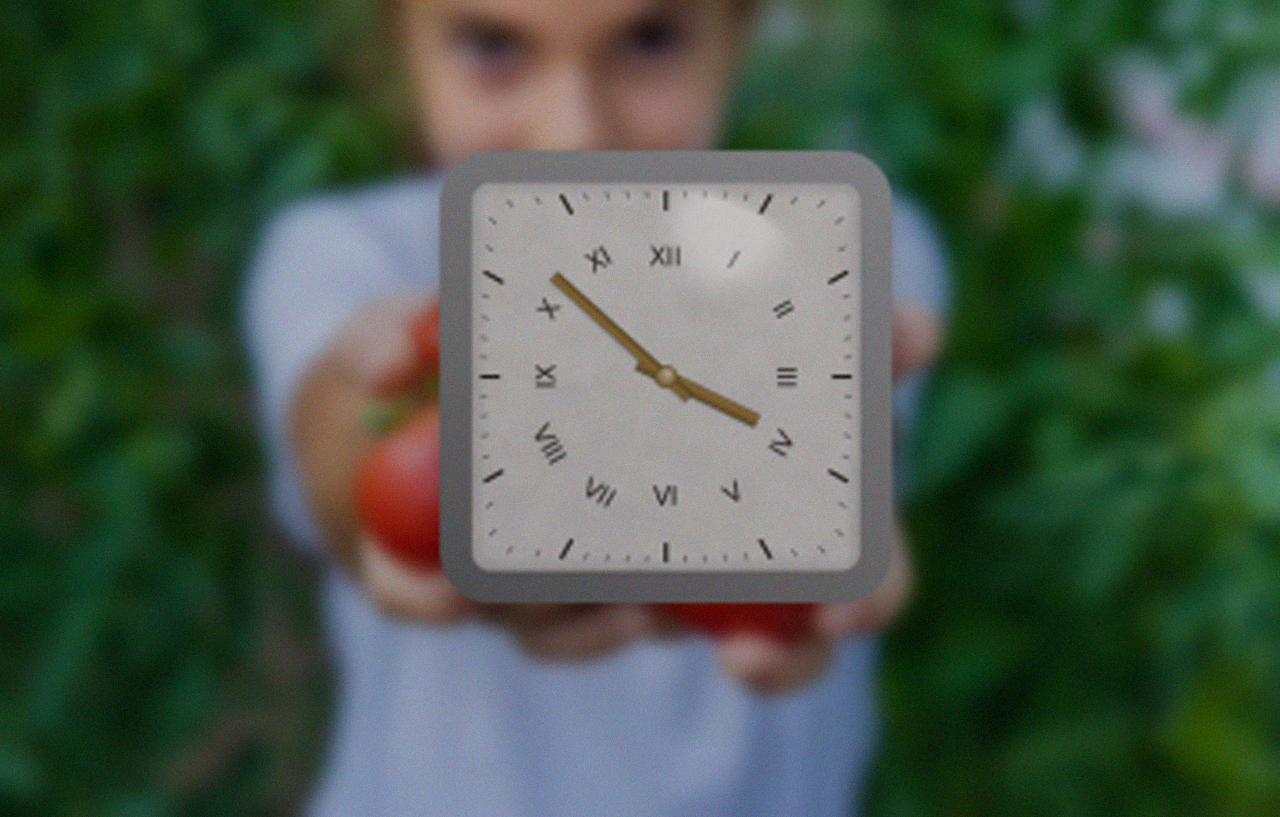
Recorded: h=3 m=52
